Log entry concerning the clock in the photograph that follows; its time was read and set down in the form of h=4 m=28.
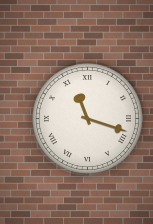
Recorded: h=11 m=18
